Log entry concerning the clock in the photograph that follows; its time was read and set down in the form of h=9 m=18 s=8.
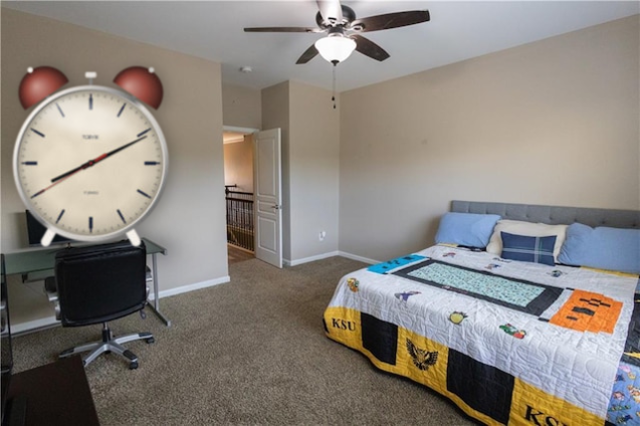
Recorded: h=8 m=10 s=40
